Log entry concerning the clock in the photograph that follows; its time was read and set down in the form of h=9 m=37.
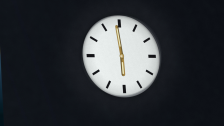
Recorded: h=5 m=59
